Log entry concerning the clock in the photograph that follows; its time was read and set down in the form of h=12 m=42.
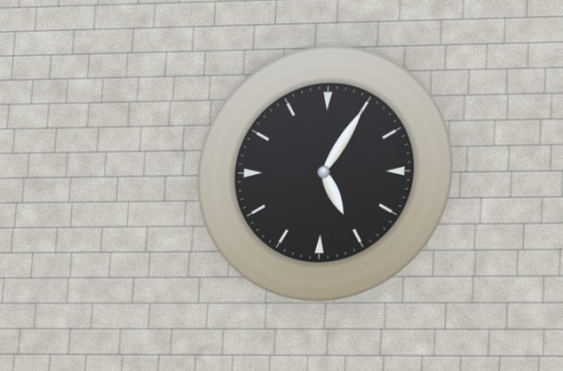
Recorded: h=5 m=5
